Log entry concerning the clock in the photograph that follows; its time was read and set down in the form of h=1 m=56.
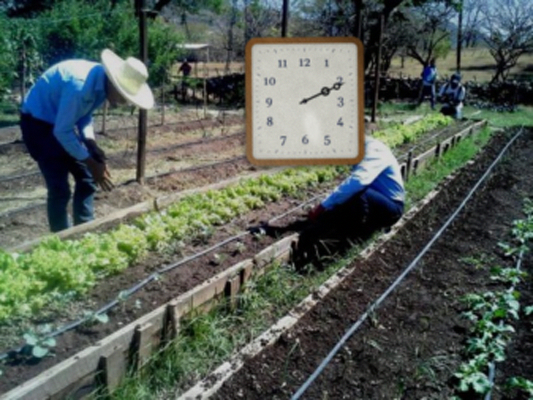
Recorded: h=2 m=11
